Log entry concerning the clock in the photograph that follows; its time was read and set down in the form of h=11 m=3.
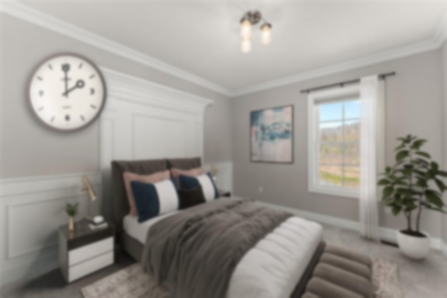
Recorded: h=2 m=0
